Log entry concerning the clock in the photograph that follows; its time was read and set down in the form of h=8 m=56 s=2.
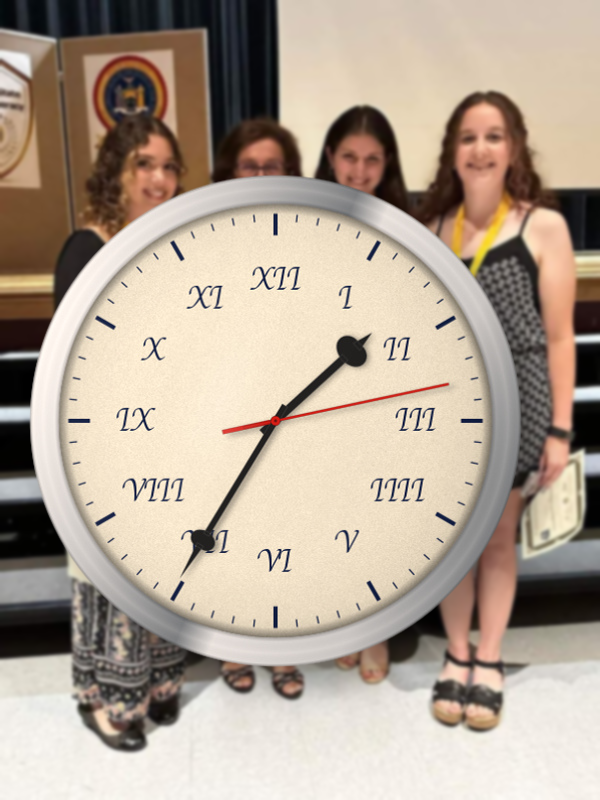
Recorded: h=1 m=35 s=13
